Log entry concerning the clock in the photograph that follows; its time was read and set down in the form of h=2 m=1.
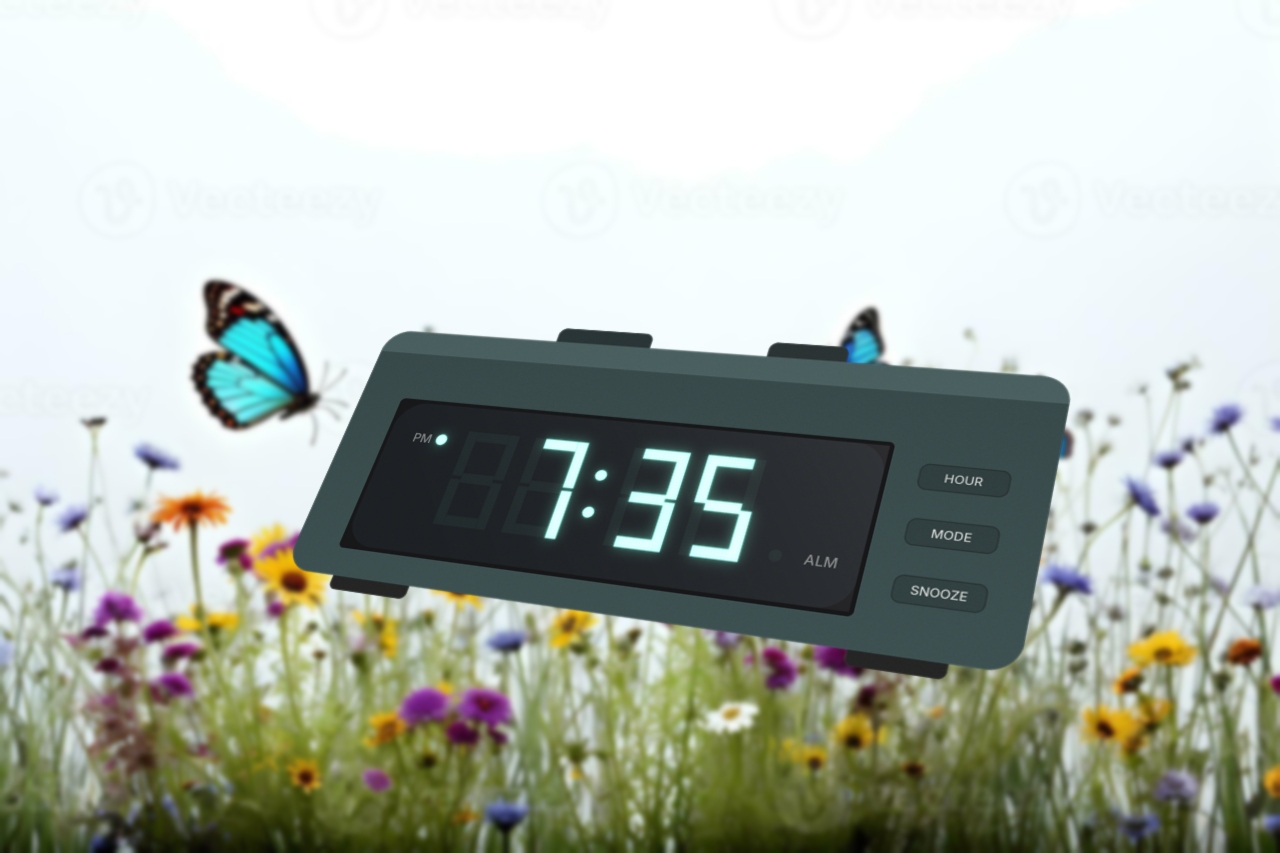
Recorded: h=7 m=35
